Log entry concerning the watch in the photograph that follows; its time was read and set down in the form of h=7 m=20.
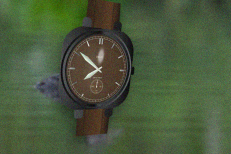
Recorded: h=7 m=51
